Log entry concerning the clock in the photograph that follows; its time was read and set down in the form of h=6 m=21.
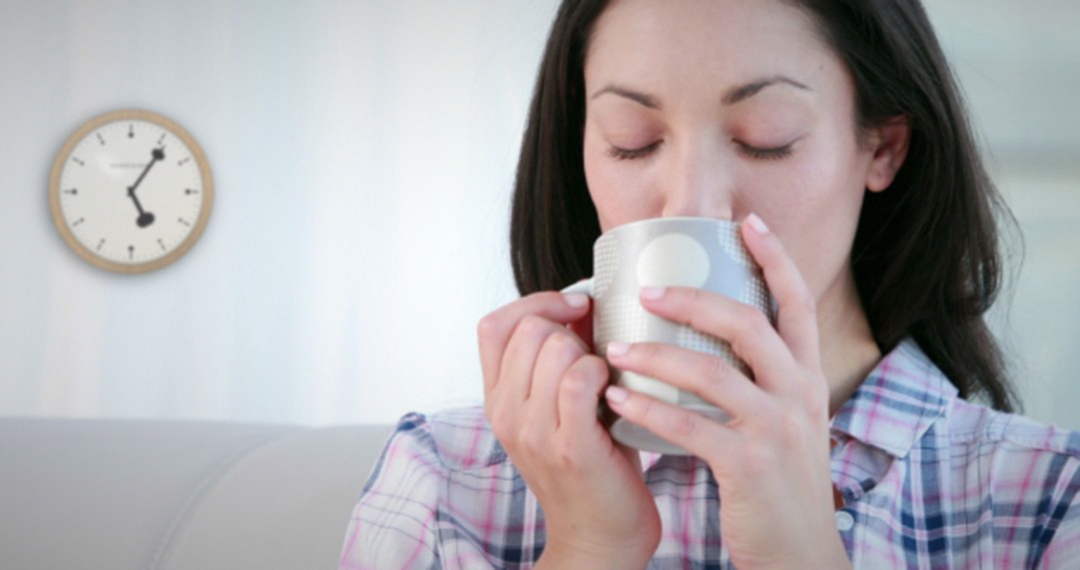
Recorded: h=5 m=6
